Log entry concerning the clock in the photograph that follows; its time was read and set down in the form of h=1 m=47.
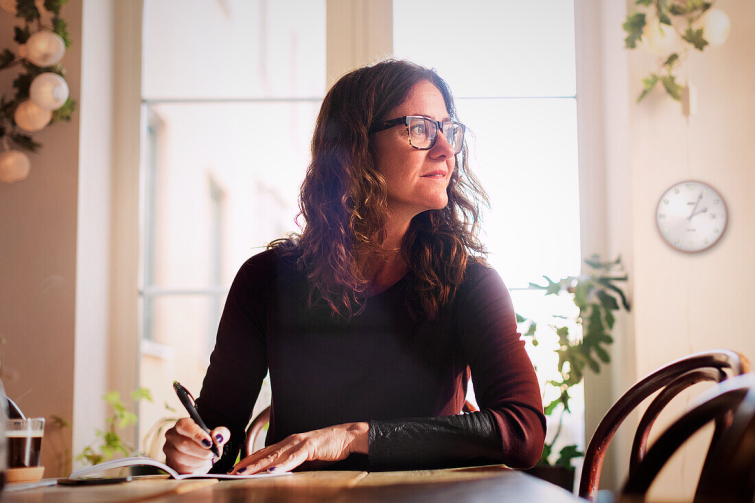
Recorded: h=2 m=4
